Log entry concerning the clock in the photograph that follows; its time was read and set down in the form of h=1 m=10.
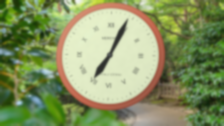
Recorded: h=7 m=4
